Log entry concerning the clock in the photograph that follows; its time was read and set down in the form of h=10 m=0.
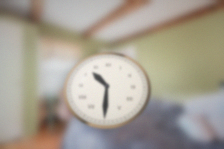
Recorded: h=10 m=30
